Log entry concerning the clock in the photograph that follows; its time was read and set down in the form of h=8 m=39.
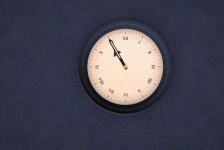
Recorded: h=10 m=55
